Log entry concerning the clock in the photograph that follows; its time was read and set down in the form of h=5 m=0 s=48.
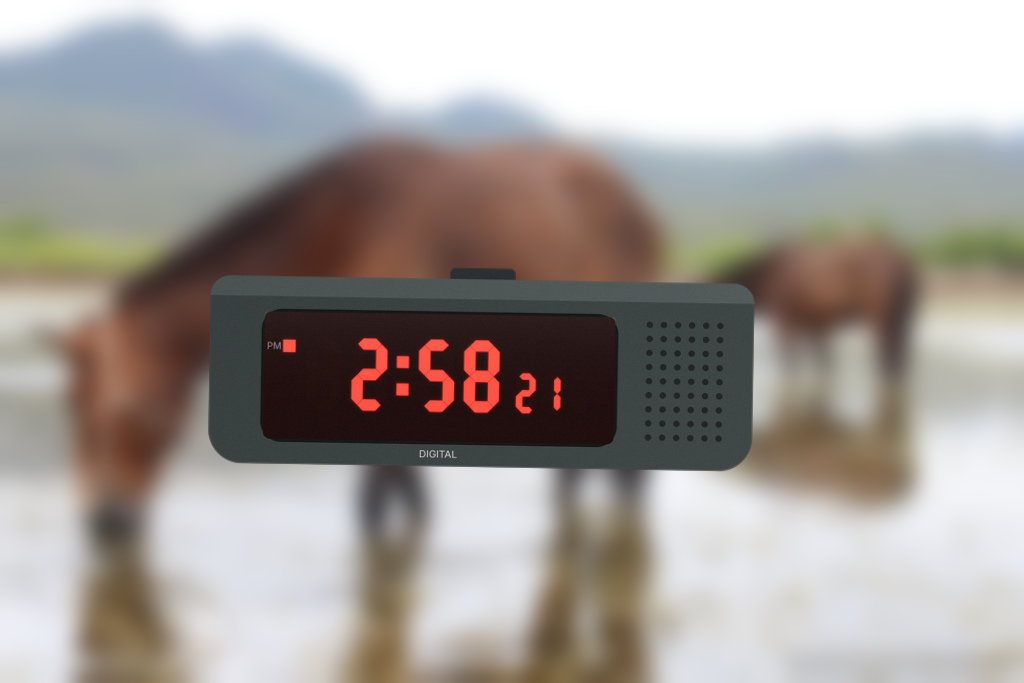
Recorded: h=2 m=58 s=21
